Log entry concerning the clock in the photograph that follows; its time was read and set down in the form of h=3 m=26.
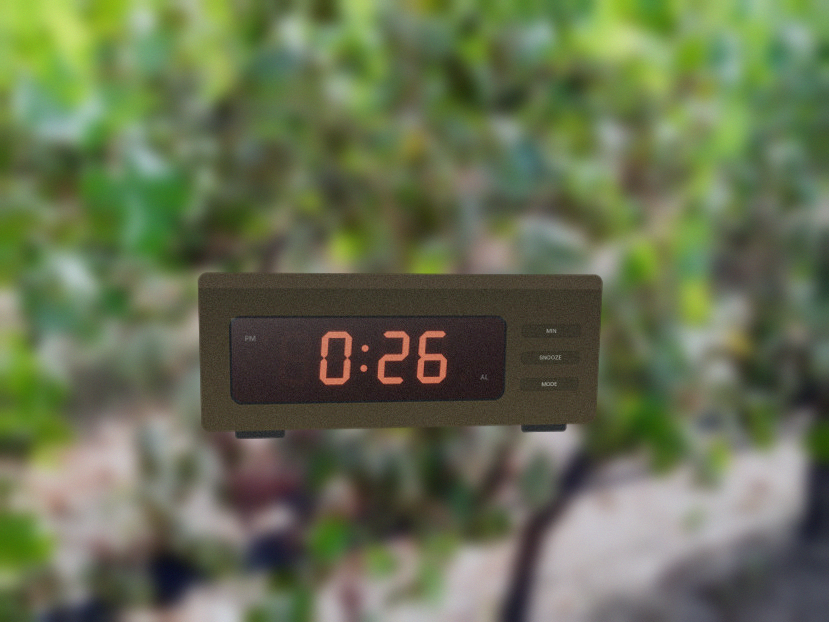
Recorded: h=0 m=26
